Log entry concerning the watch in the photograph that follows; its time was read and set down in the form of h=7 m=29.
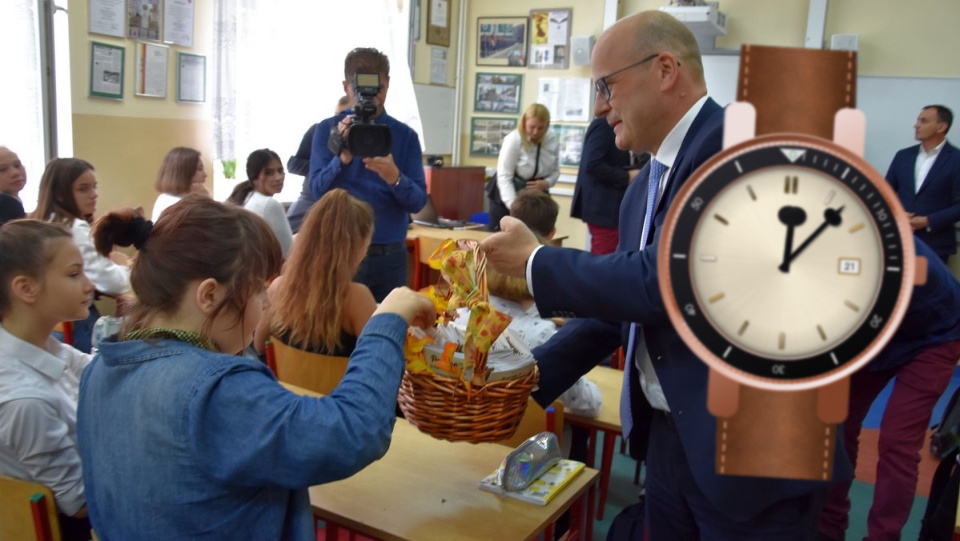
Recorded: h=12 m=7
